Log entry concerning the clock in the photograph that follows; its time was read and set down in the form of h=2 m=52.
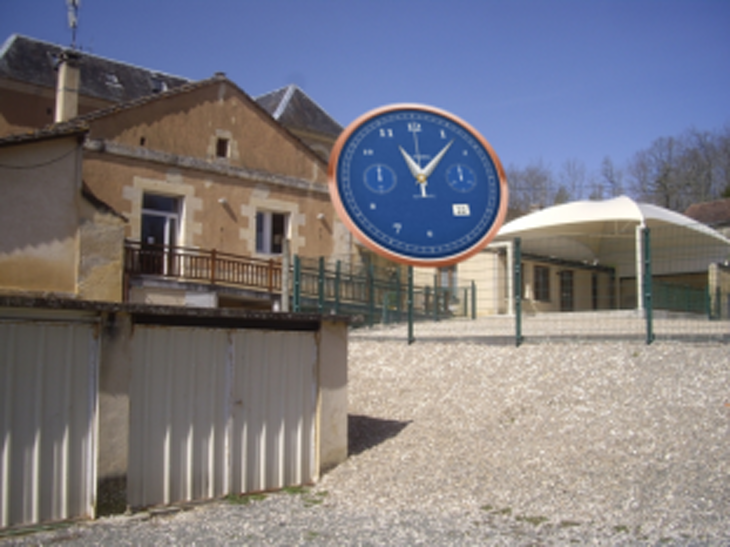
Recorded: h=11 m=7
